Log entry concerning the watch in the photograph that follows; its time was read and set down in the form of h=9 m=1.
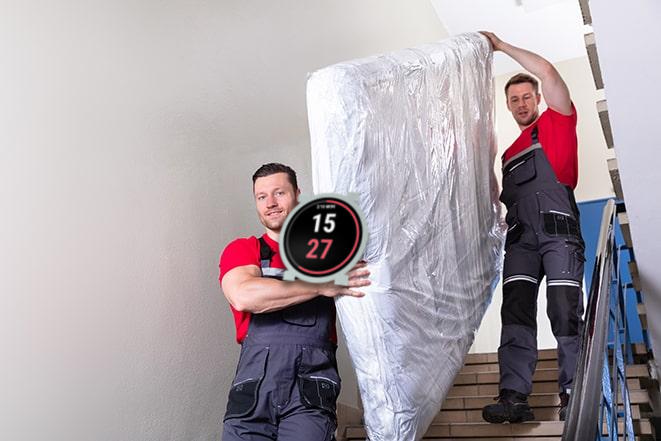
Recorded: h=15 m=27
